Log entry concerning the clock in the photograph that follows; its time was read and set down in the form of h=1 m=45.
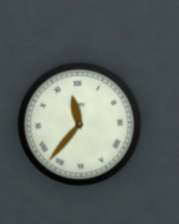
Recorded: h=11 m=37
